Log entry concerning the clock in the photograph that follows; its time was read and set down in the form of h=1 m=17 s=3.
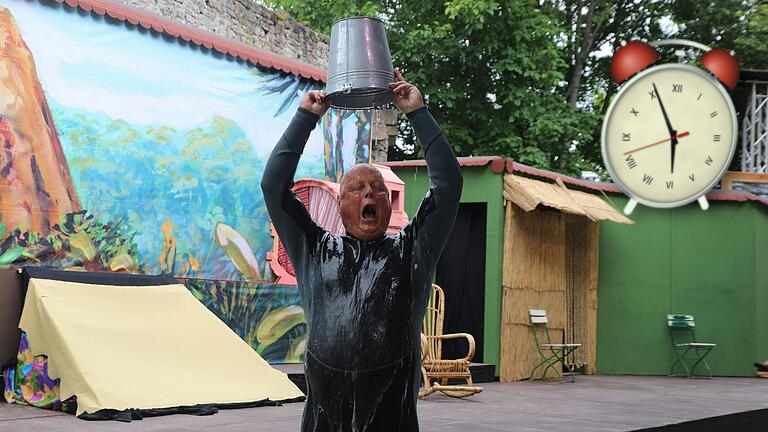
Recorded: h=5 m=55 s=42
